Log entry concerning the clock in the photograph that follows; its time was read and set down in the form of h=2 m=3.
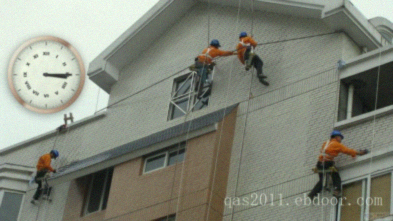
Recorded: h=3 m=15
